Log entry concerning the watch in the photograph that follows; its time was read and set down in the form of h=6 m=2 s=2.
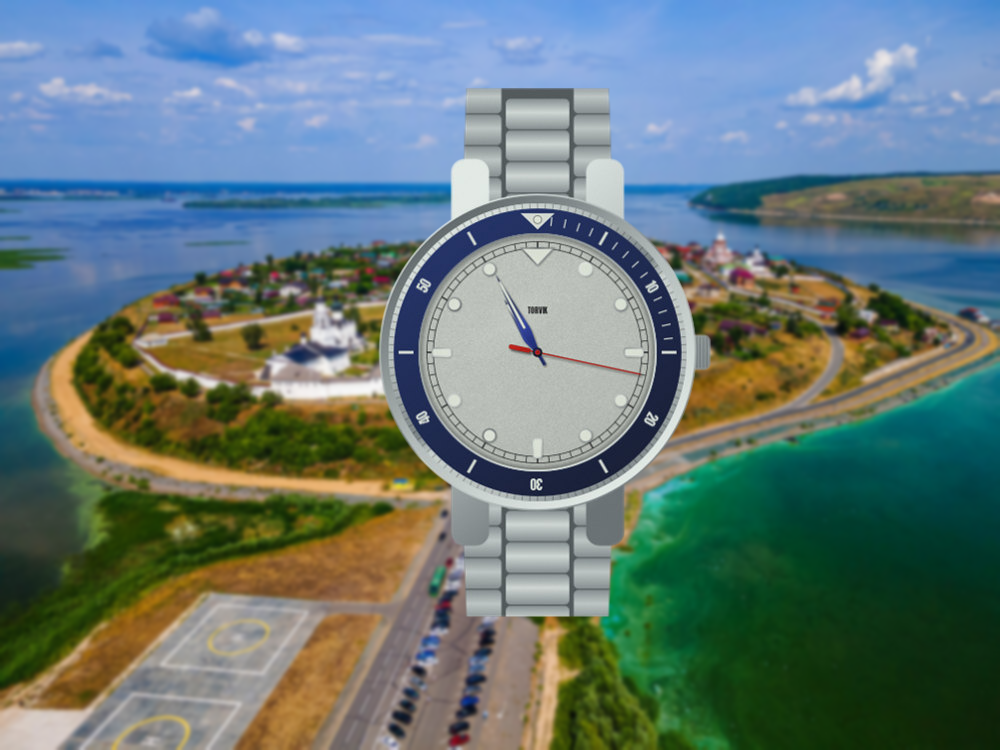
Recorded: h=10 m=55 s=17
